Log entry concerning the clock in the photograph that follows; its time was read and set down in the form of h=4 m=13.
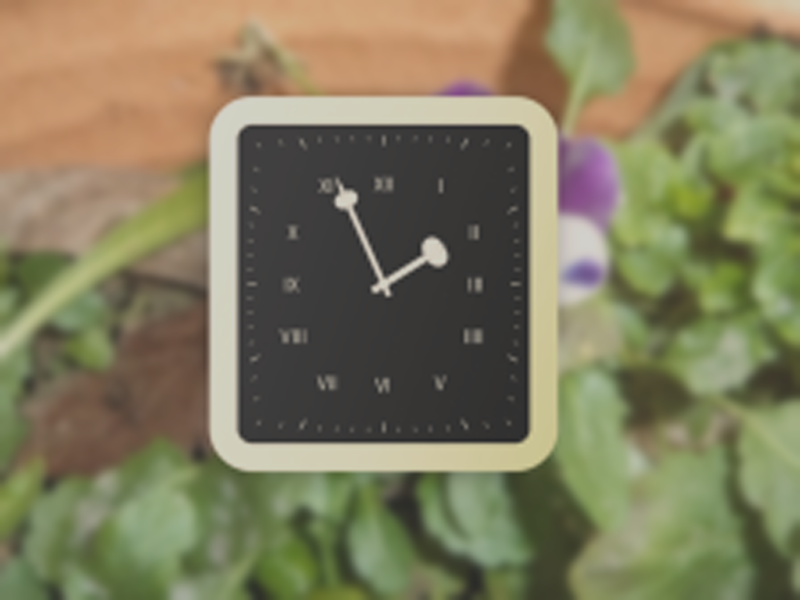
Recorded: h=1 m=56
